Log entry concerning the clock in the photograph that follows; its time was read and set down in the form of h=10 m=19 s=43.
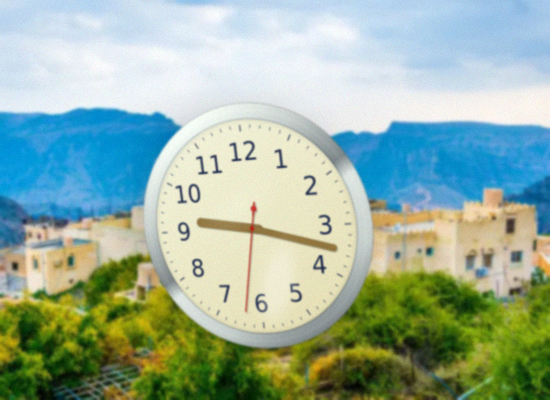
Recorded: h=9 m=17 s=32
